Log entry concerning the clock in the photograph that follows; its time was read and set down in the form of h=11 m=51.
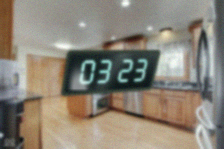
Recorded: h=3 m=23
